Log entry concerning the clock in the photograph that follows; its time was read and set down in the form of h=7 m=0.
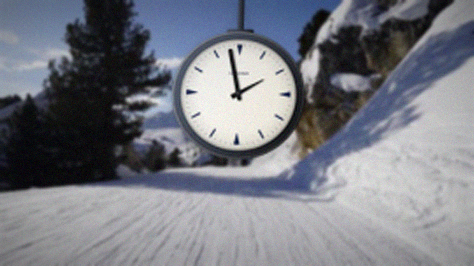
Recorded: h=1 m=58
